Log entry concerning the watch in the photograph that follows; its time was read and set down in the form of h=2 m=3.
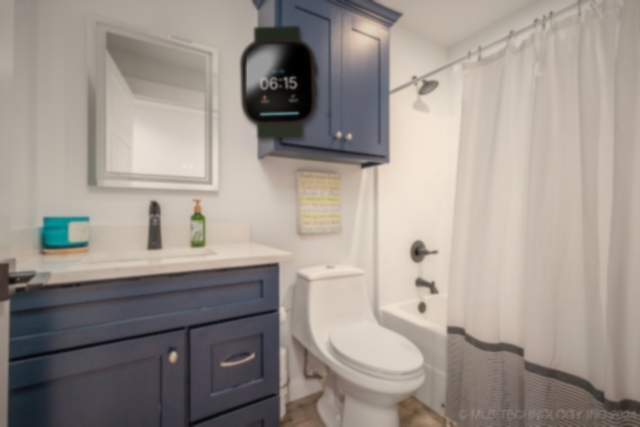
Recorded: h=6 m=15
